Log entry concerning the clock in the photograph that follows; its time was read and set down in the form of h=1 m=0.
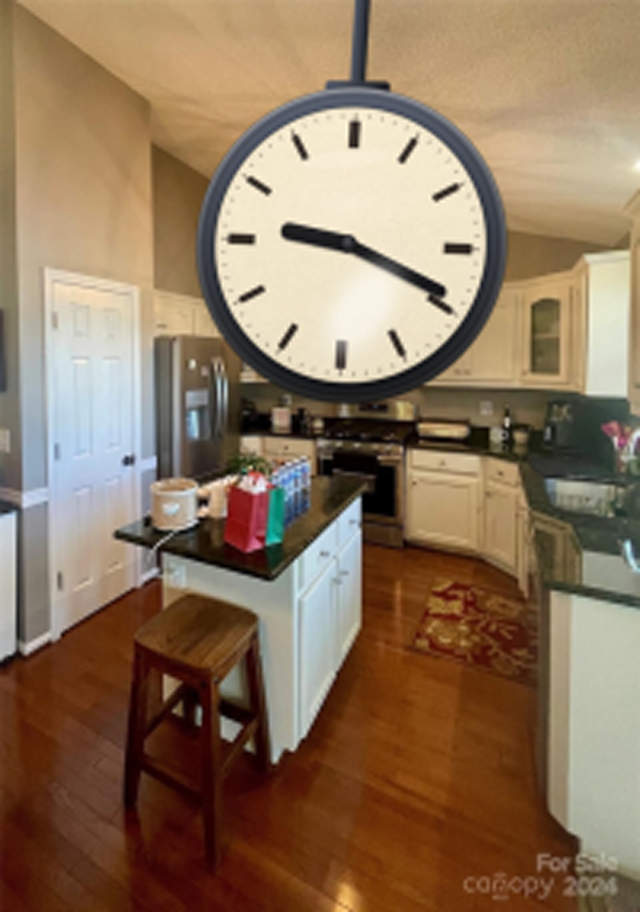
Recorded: h=9 m=19
